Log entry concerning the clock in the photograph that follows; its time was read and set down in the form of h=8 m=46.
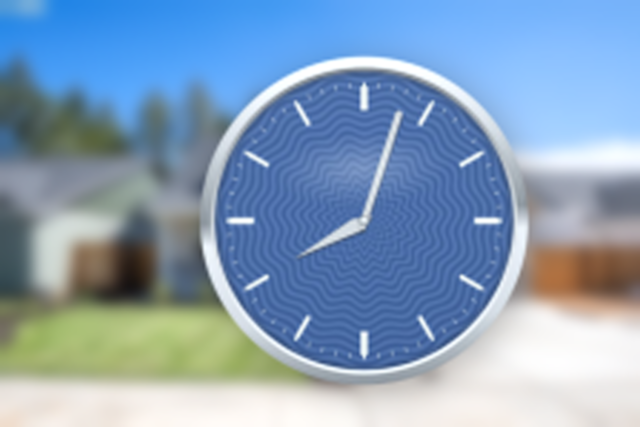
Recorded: h=8 m=3
